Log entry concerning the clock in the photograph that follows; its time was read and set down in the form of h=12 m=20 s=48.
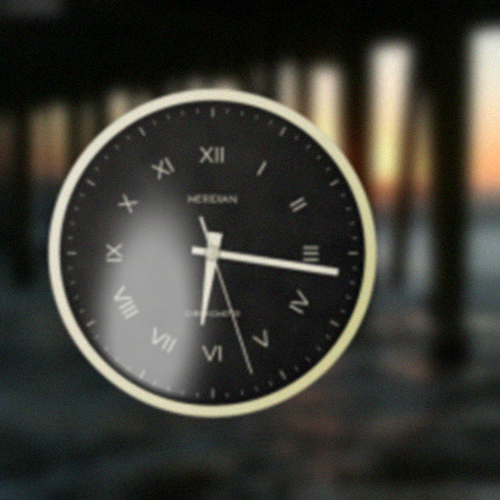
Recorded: h=6 m=16 s=27
